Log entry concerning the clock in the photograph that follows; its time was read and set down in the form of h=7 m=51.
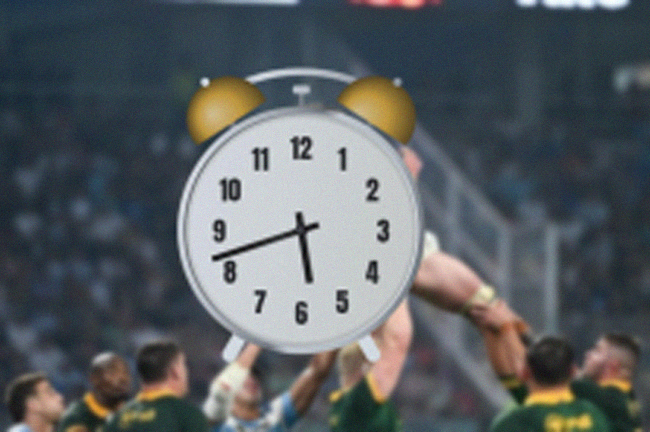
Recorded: h=5 m=42
